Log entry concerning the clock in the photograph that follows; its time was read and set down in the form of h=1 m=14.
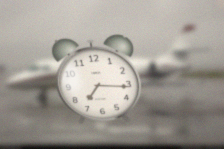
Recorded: h=7 m=16
